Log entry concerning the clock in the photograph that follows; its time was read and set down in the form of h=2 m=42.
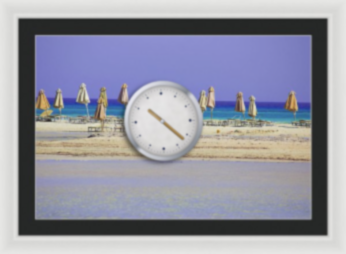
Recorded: h=10 m=22
